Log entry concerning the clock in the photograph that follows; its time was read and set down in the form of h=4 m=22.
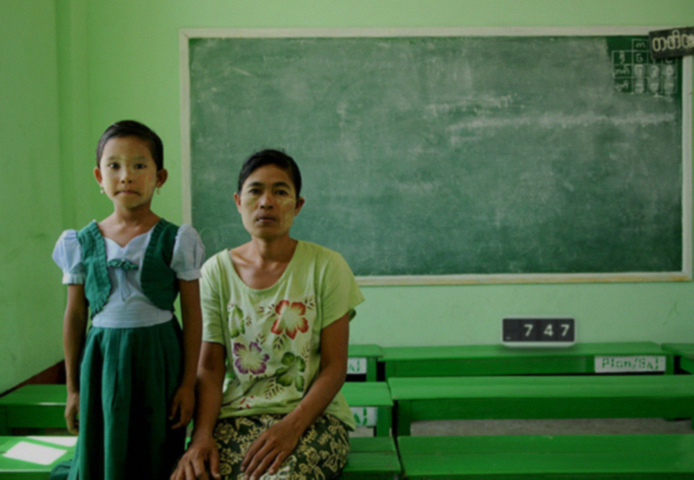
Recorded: h=7 m=47
